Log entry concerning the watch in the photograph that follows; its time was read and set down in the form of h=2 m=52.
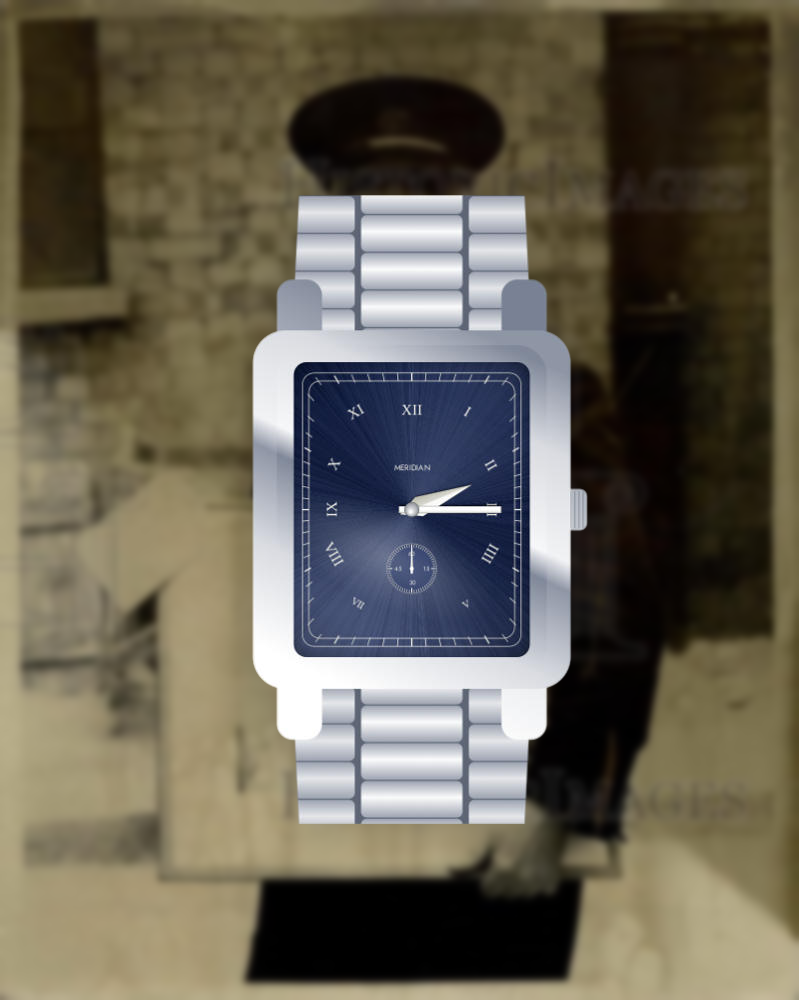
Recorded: h=2 m=15
